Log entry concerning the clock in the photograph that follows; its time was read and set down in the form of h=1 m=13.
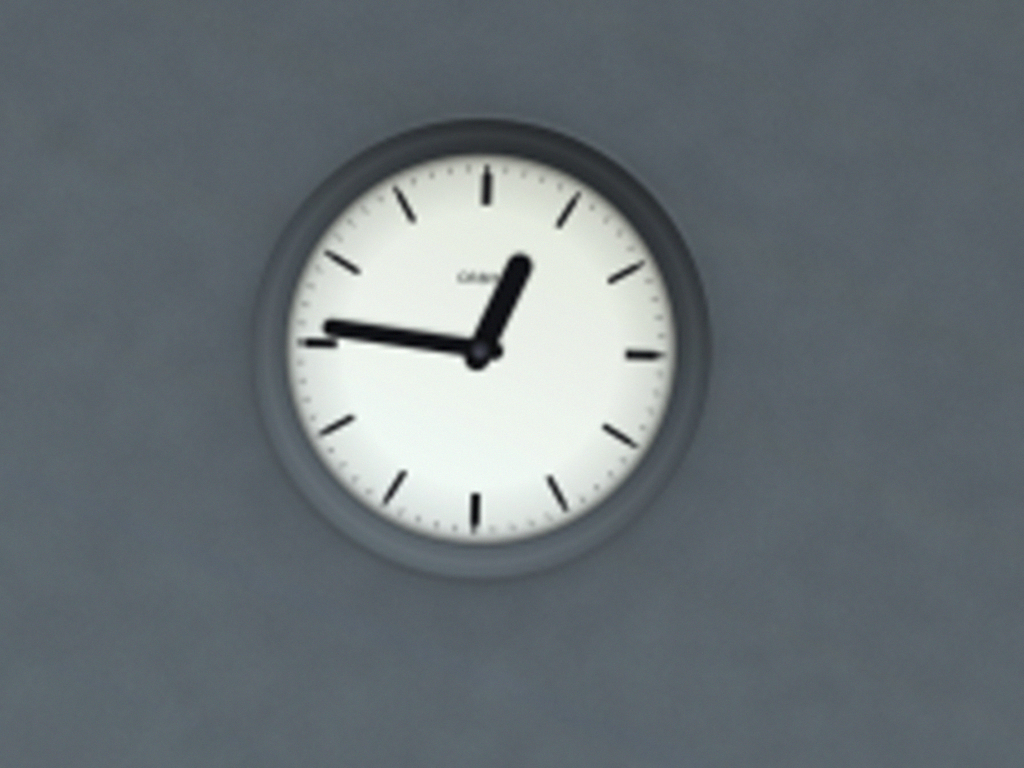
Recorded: h=12 m=46
